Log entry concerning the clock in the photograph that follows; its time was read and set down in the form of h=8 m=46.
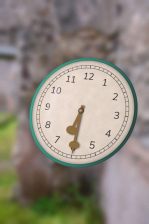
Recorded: h=6 m=30
